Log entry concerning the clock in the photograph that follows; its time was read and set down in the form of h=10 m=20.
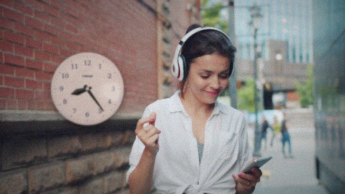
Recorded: h=8 m=24
